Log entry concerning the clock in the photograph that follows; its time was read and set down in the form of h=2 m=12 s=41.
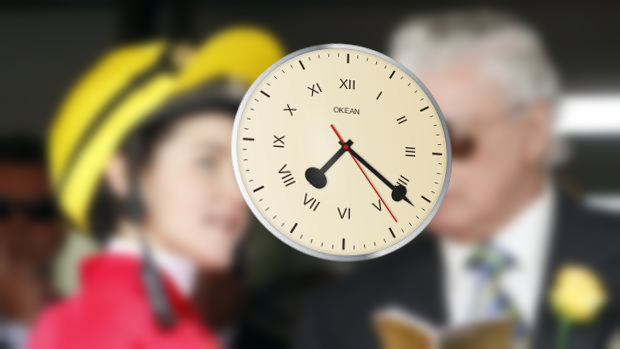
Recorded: h=7 m=21 s=24
